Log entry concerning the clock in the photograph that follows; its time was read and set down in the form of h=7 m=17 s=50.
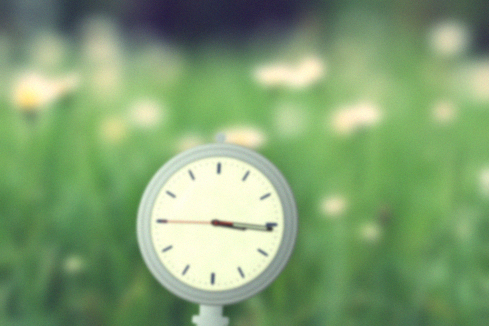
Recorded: h=3 m=15 s=45
